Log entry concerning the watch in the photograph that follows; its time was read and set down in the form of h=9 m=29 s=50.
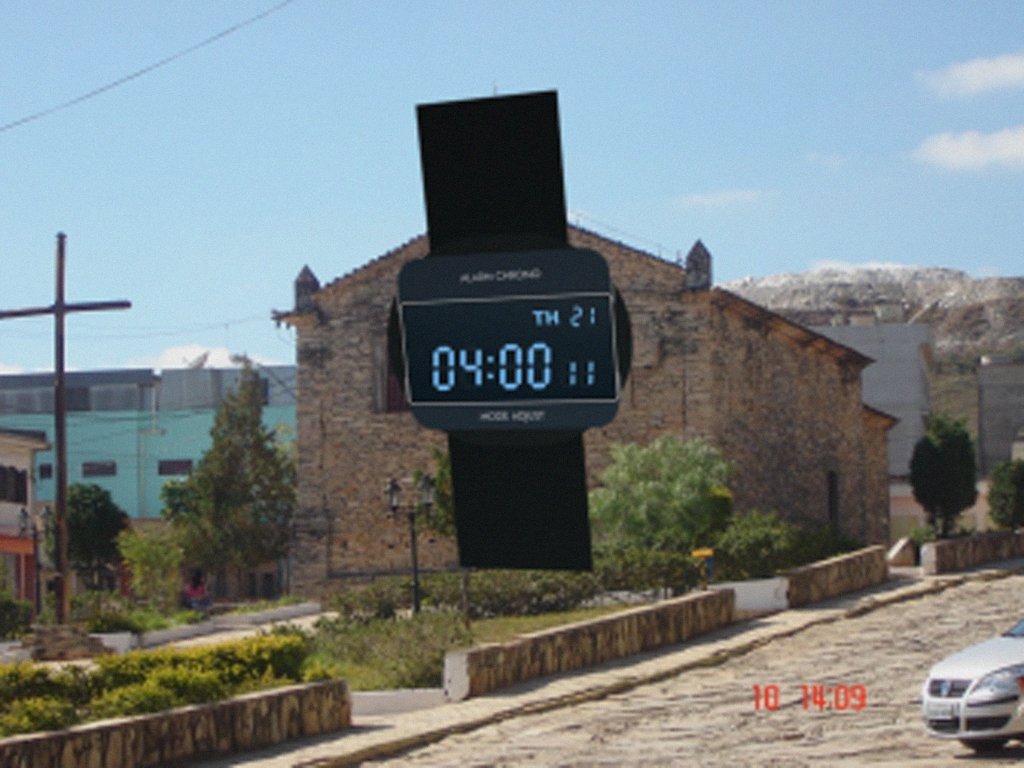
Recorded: h=4 m=0 s=11
